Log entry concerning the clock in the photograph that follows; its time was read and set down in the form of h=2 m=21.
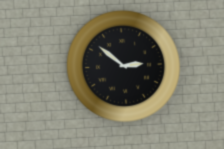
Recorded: h=2 m=52
